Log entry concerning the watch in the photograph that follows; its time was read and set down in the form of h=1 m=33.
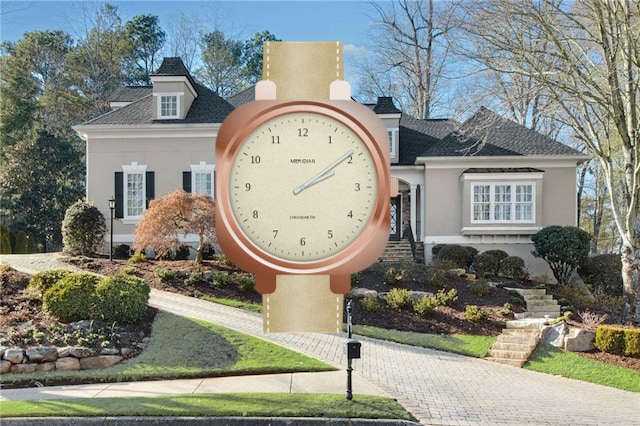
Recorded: h=2 m=9
